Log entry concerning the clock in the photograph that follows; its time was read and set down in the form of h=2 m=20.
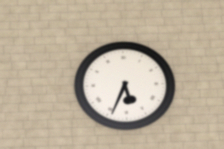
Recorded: h=5 m=34
